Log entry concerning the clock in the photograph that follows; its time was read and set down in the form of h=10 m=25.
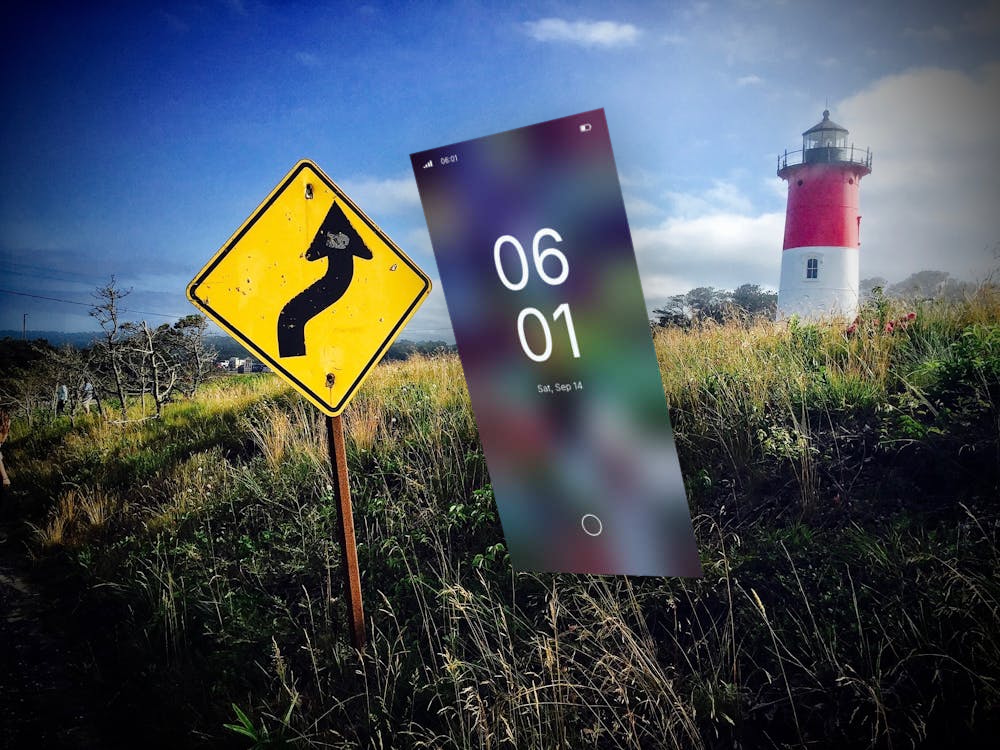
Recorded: h=6 m=1
